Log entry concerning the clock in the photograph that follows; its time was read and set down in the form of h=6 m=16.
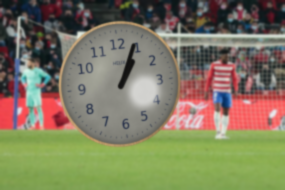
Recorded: h=1 m=4
